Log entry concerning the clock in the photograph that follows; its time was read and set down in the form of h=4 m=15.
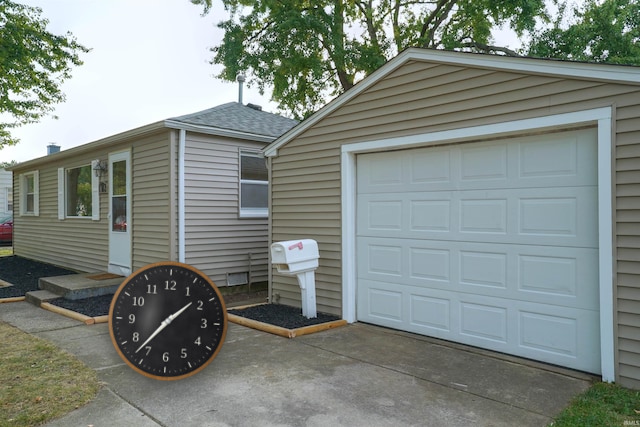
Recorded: h=1 m=37
